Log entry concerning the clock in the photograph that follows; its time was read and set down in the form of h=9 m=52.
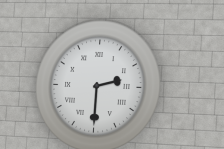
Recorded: h=2 m=30
